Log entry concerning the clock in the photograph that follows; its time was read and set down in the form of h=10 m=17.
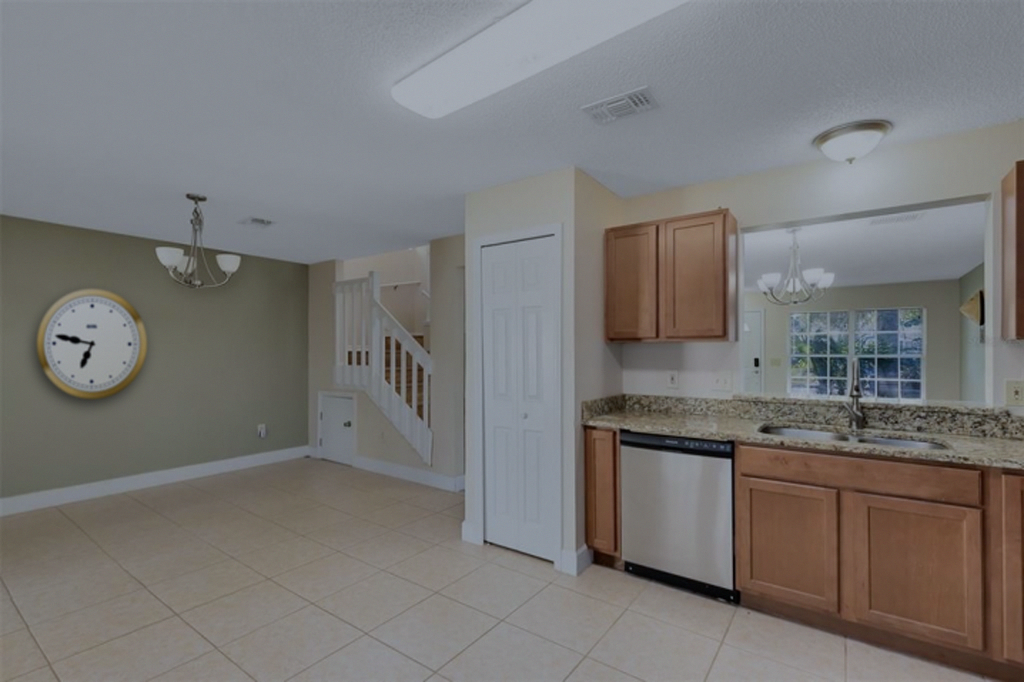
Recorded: h=6 m=47
